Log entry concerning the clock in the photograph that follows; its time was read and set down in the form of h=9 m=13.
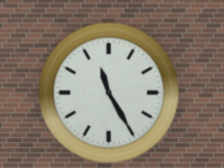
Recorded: h=11 m=25
